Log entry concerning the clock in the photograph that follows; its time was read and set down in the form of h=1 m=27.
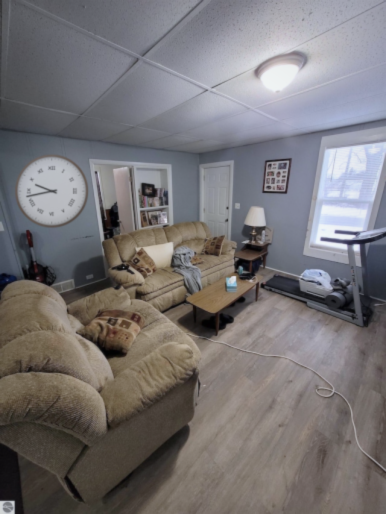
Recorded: h=9 m=43
